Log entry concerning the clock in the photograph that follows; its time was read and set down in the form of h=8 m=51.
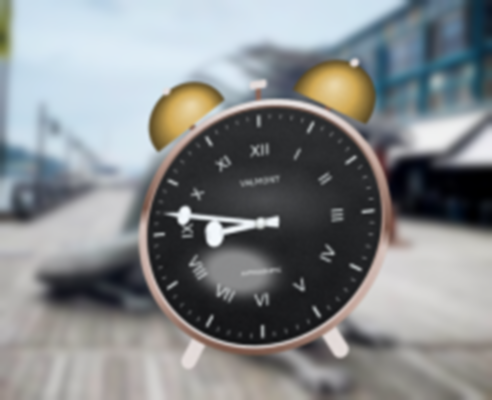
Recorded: h=8 m=47
